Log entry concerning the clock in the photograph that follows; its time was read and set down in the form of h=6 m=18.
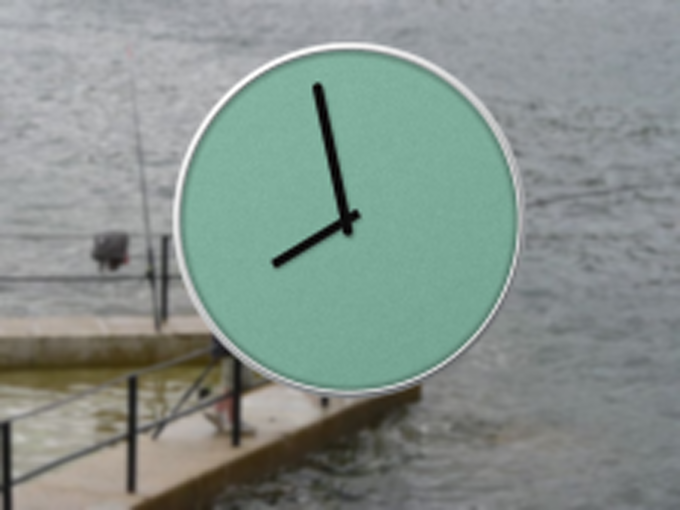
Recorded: h=7 m=58
